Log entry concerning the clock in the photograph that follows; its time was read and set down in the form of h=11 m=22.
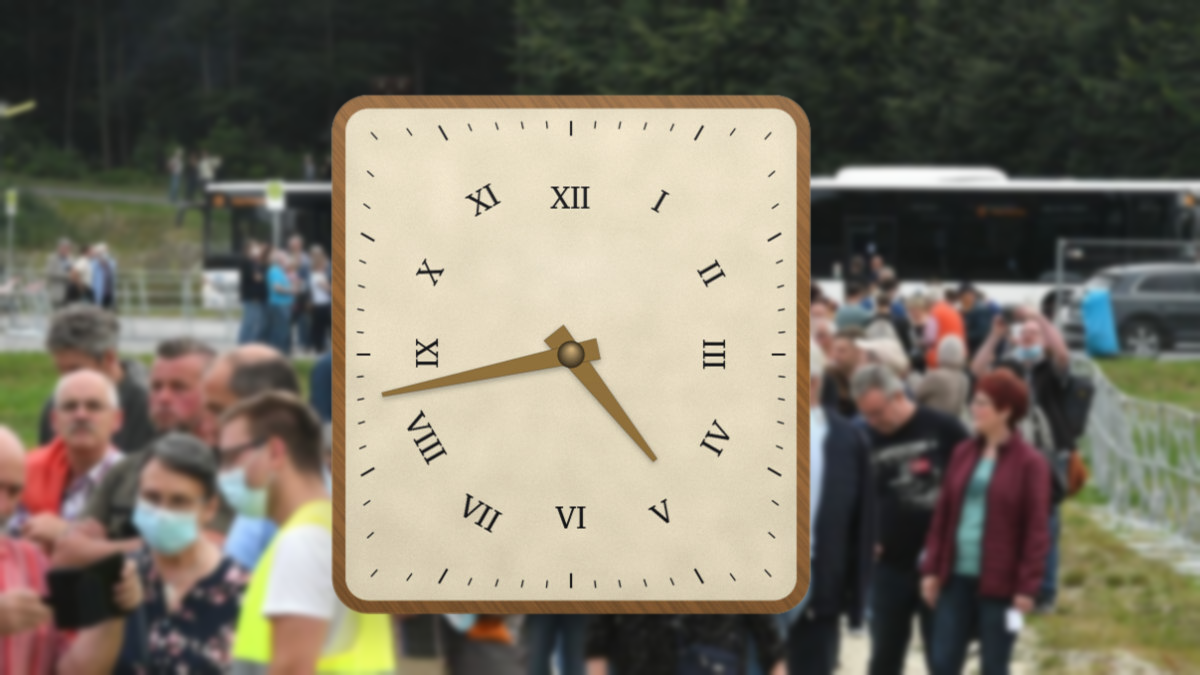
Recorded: h=4 m=43
